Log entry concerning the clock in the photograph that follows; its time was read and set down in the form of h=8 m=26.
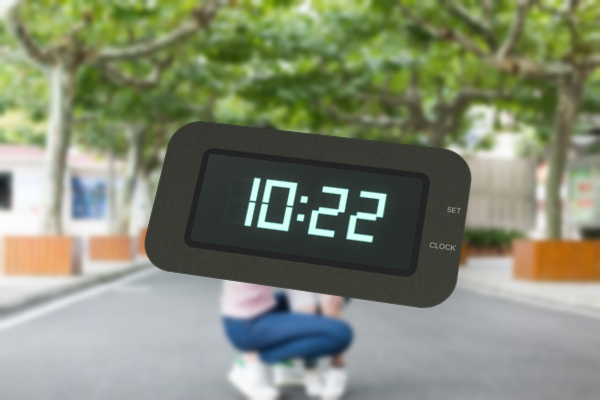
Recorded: h=10 m=22
